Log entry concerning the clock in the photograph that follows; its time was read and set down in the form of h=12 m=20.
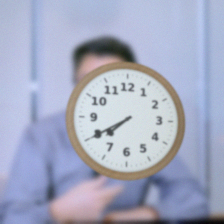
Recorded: h=7 m=40
